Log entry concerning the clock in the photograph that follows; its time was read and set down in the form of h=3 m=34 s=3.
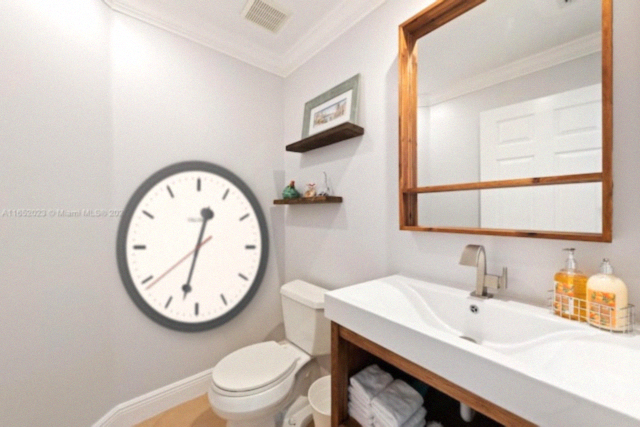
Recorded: h=12 m=32 s=39
